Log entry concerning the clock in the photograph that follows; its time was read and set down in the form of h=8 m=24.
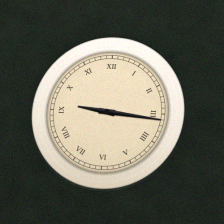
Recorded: h=9 m=16
